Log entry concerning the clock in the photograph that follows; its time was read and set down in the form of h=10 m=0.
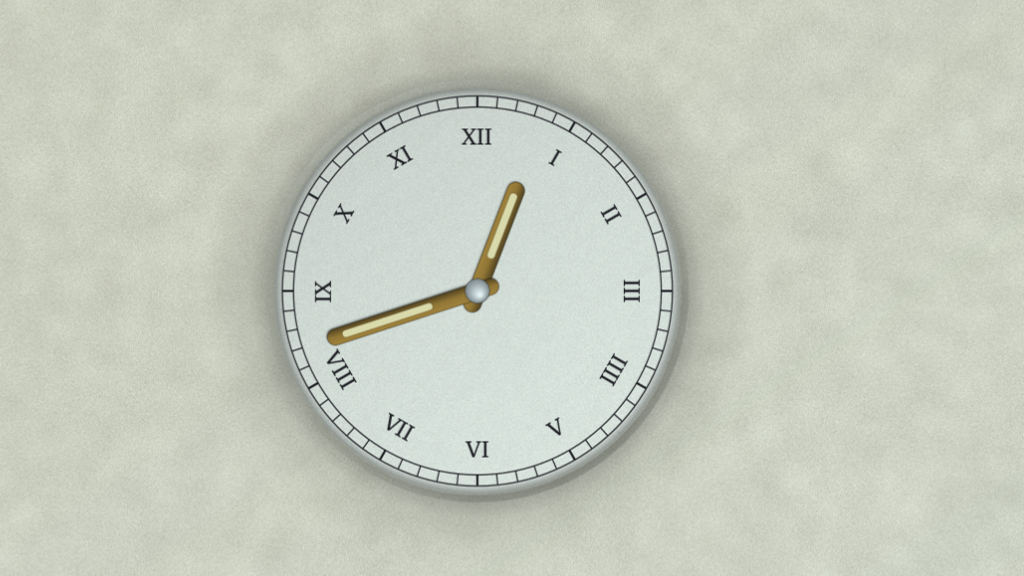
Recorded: h=12 m=42
